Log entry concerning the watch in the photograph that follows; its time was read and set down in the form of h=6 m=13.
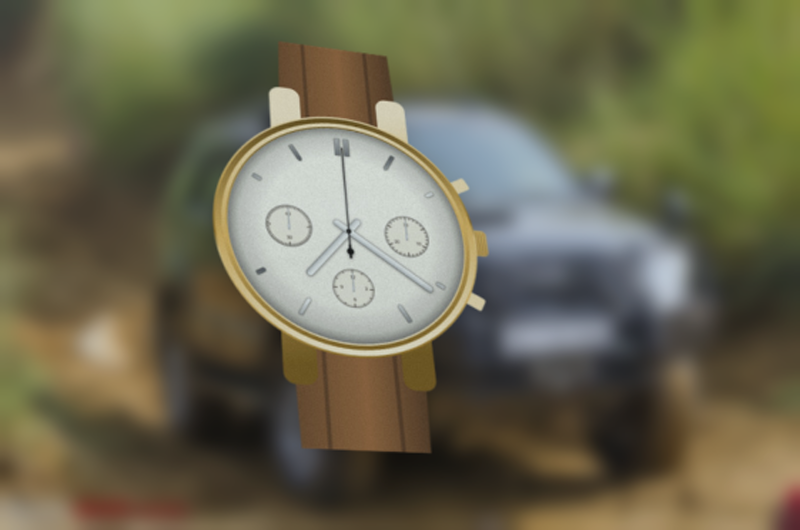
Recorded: h=7 m=21
